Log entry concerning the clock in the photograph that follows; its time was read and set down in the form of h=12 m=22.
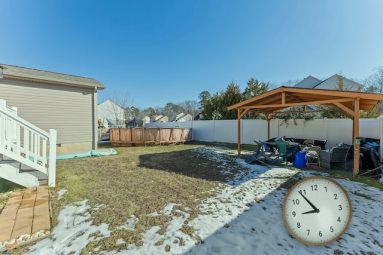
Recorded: h=8 m=54
